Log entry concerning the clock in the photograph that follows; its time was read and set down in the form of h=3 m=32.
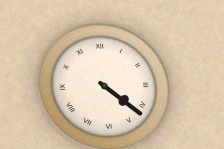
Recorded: h=4 m=22
